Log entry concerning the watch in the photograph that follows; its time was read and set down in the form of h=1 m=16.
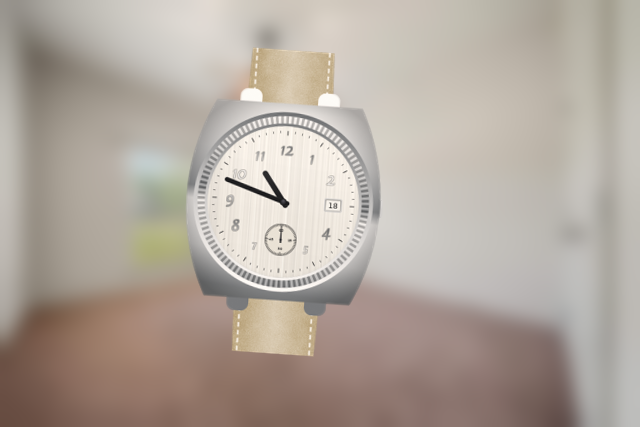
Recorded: h=10 m=48
